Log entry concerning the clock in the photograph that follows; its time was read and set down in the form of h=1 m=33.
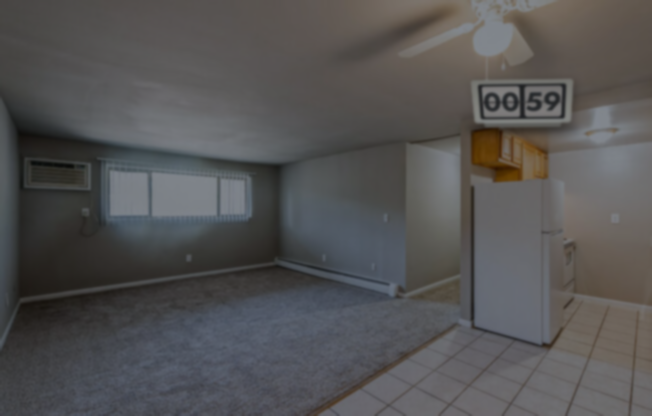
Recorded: h=0 m=59
